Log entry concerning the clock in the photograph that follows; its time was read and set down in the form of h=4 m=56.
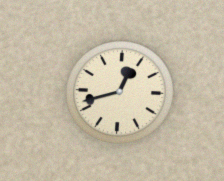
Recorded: h=12 m=42
